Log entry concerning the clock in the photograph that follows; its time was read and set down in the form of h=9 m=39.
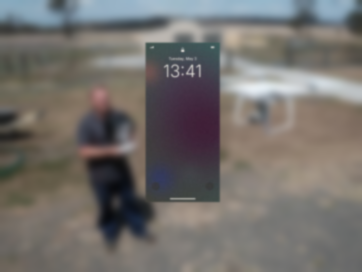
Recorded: h=13 m=41
